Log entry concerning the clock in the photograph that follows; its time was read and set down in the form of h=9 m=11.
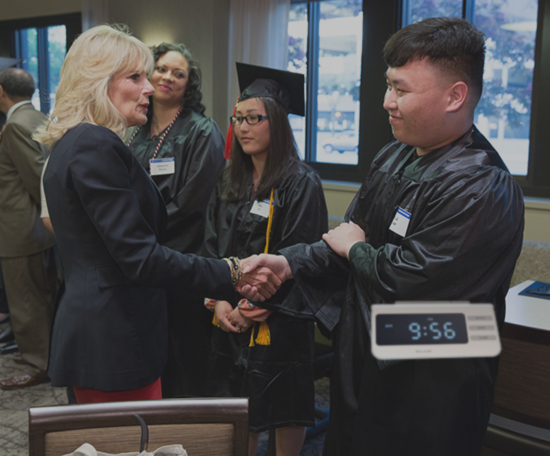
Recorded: h=9 m=56
